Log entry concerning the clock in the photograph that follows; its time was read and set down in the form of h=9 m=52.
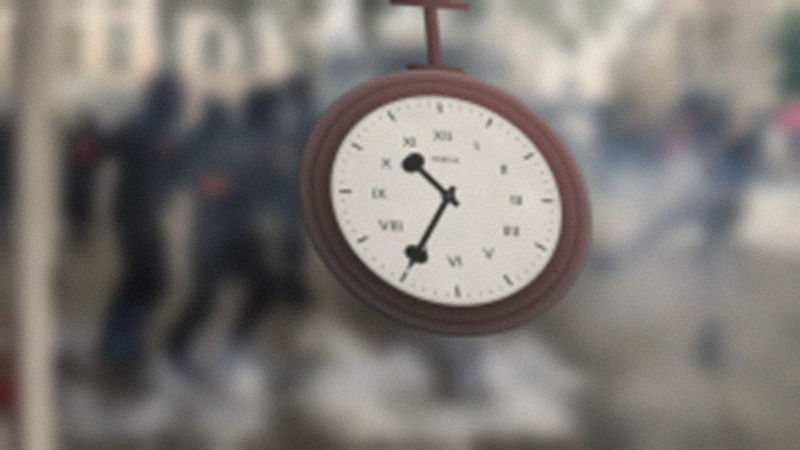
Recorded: h=10 m=35
